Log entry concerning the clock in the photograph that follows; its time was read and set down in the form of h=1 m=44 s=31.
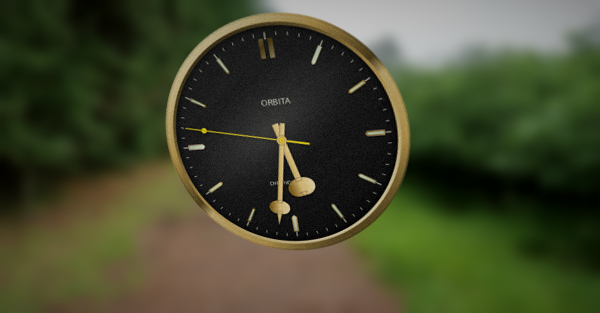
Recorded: h=5 m=31 s=47
